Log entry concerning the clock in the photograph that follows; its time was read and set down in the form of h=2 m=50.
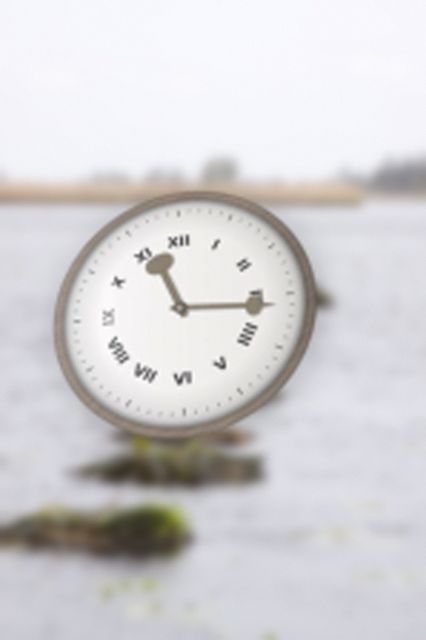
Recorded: h=11 m=16
